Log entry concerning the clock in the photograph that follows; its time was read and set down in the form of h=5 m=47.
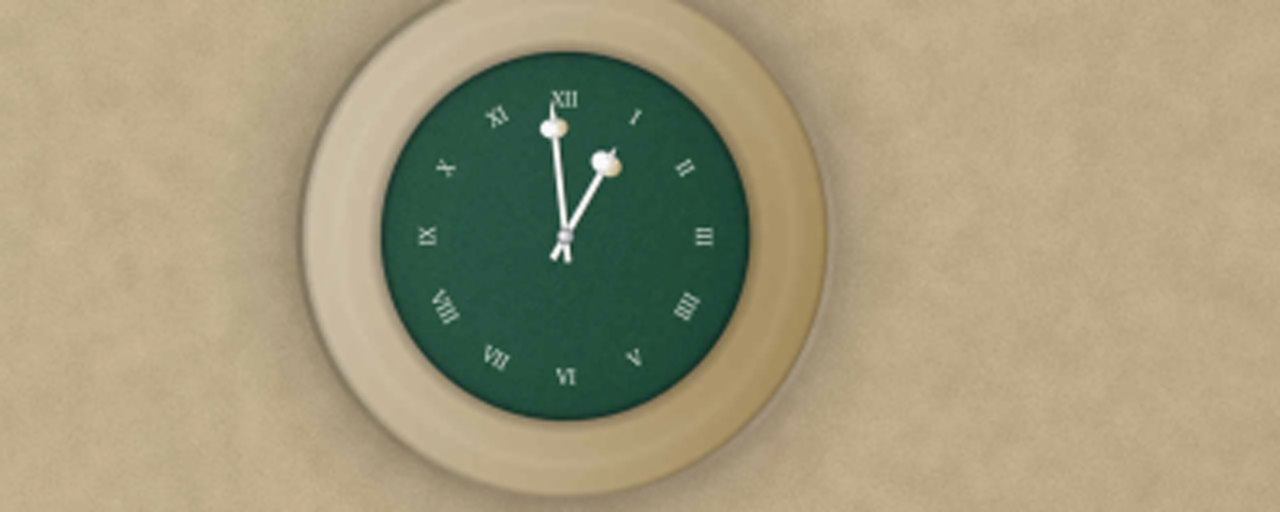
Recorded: h=12 m=59
